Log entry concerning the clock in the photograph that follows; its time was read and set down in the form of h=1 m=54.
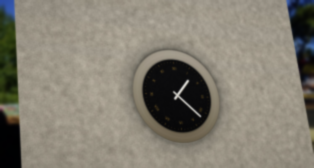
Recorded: h=1 m=22
